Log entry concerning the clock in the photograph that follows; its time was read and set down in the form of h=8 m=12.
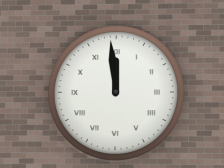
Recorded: h=11 m=59
